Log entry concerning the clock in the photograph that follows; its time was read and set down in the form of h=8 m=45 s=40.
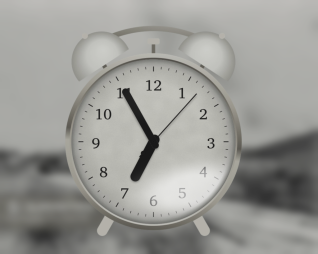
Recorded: h=6 m=55 s=7
